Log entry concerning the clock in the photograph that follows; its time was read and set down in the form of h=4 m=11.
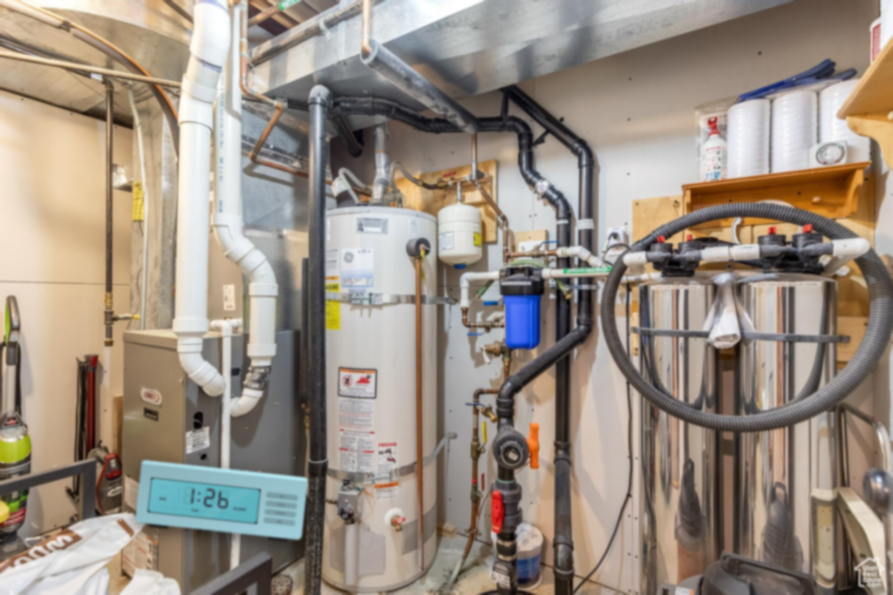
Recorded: h=1 m=26
